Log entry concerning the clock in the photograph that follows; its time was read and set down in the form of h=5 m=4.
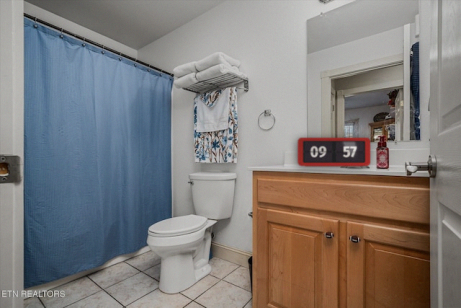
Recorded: h=9 m=57
